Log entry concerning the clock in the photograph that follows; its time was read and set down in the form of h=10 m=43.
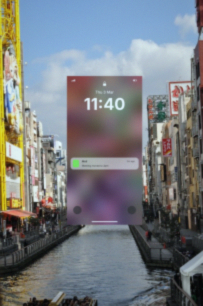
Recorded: h=11 m=40
